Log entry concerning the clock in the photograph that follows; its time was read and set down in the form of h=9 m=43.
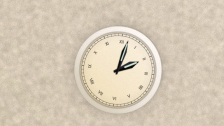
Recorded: h=2 m=2
